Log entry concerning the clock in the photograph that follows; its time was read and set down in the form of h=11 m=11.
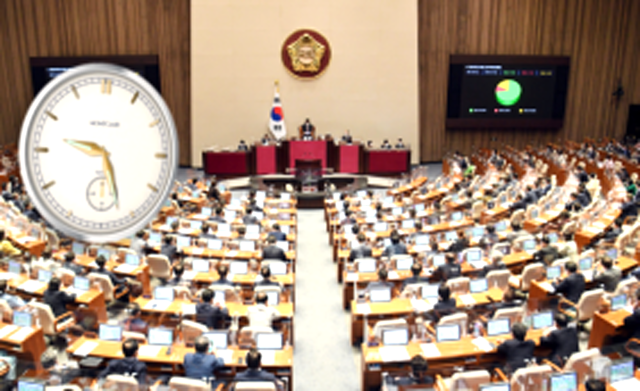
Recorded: h=9 m=27
